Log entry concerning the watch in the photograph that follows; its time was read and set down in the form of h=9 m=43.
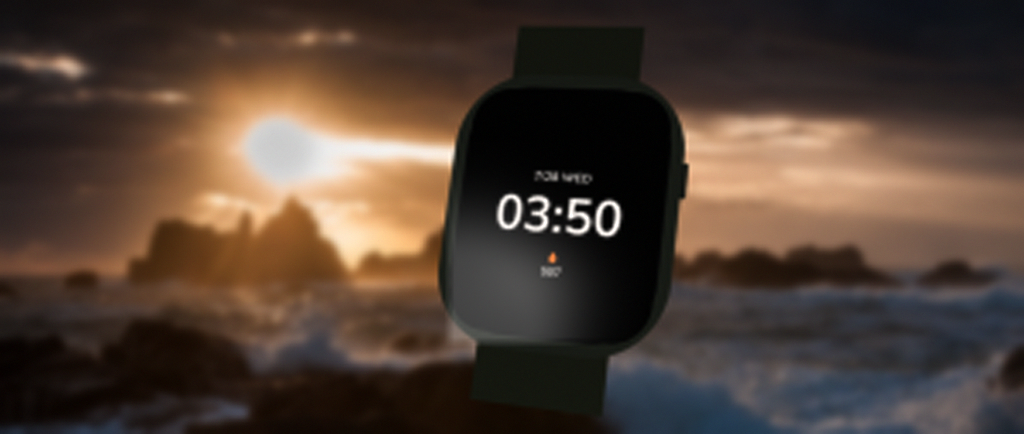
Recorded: h=3 m=50
